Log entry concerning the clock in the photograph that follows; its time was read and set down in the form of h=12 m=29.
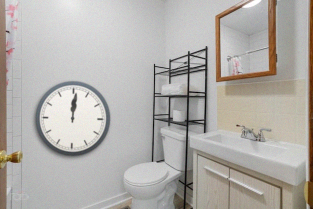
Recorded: h=12 m=1
